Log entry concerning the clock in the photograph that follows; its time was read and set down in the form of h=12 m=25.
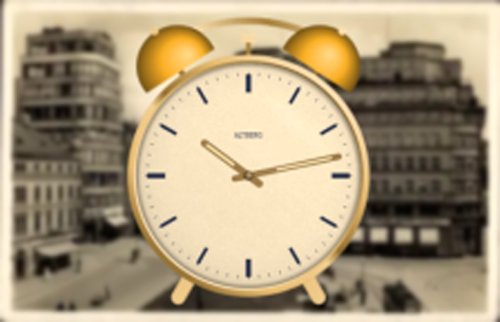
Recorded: h=10 m=13
